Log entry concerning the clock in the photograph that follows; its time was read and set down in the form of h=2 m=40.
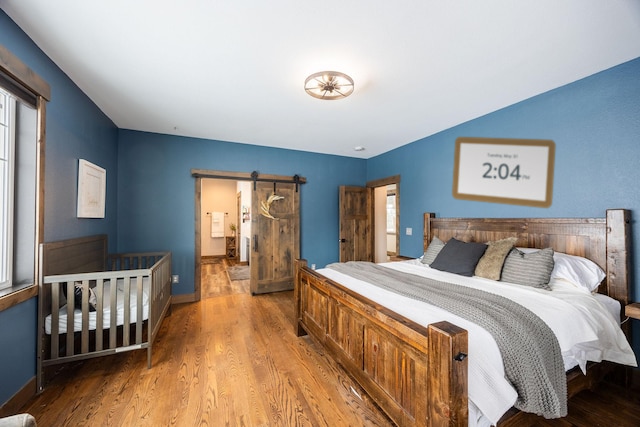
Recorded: h=2 m=4
